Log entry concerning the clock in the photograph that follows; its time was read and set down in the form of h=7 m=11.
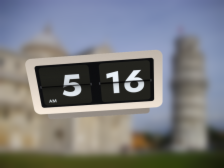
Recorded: h=5 m=16
